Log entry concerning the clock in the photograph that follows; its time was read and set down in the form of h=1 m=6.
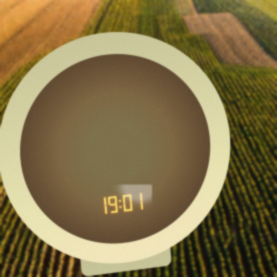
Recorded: h=19 m=1
